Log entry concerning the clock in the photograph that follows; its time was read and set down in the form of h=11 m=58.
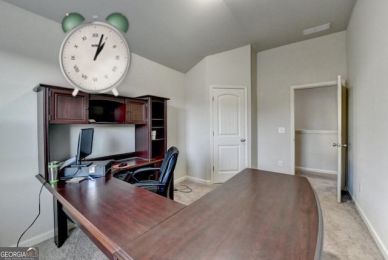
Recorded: h=1 m=3
